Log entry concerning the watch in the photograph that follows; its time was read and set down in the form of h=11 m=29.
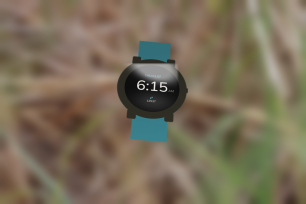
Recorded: h=6 m=15
